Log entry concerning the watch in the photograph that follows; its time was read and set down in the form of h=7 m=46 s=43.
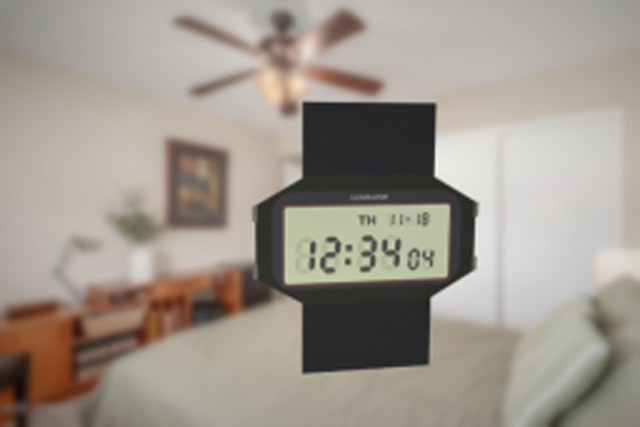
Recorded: h=12 m=34 s=4
